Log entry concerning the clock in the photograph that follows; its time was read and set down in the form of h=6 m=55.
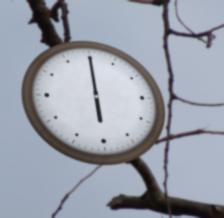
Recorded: h=6 m=0
